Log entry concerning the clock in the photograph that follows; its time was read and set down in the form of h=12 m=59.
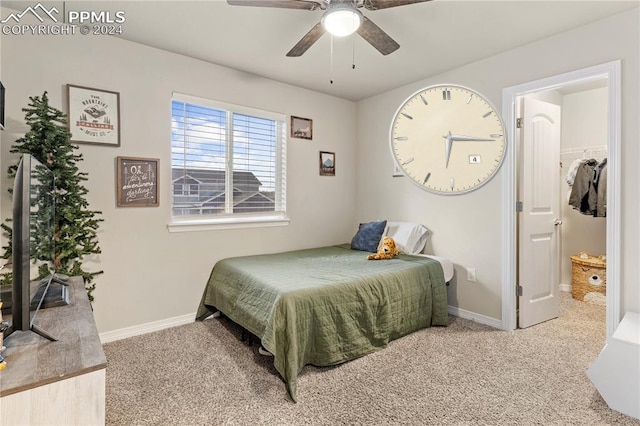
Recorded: h=6 m=16
